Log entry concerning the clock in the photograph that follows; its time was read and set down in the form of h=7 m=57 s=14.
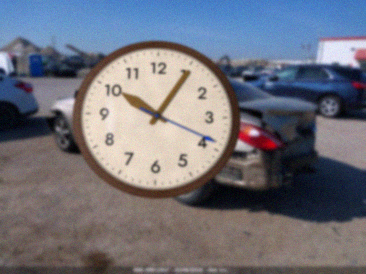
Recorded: h=10 m=5 s=19
